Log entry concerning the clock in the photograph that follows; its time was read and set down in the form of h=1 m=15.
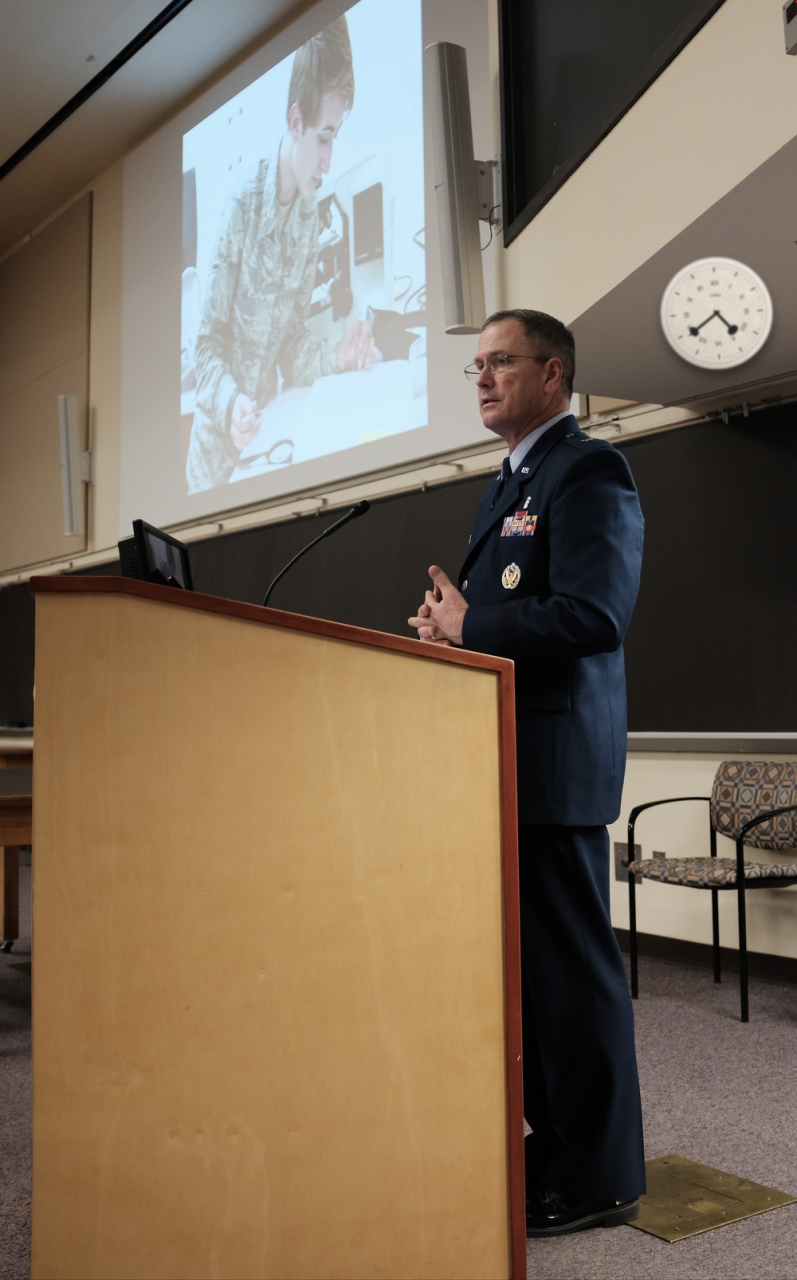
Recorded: h=4 m=39
